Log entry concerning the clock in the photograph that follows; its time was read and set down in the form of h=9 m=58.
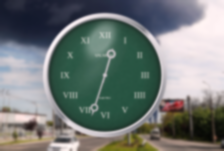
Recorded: h=12 m=33
